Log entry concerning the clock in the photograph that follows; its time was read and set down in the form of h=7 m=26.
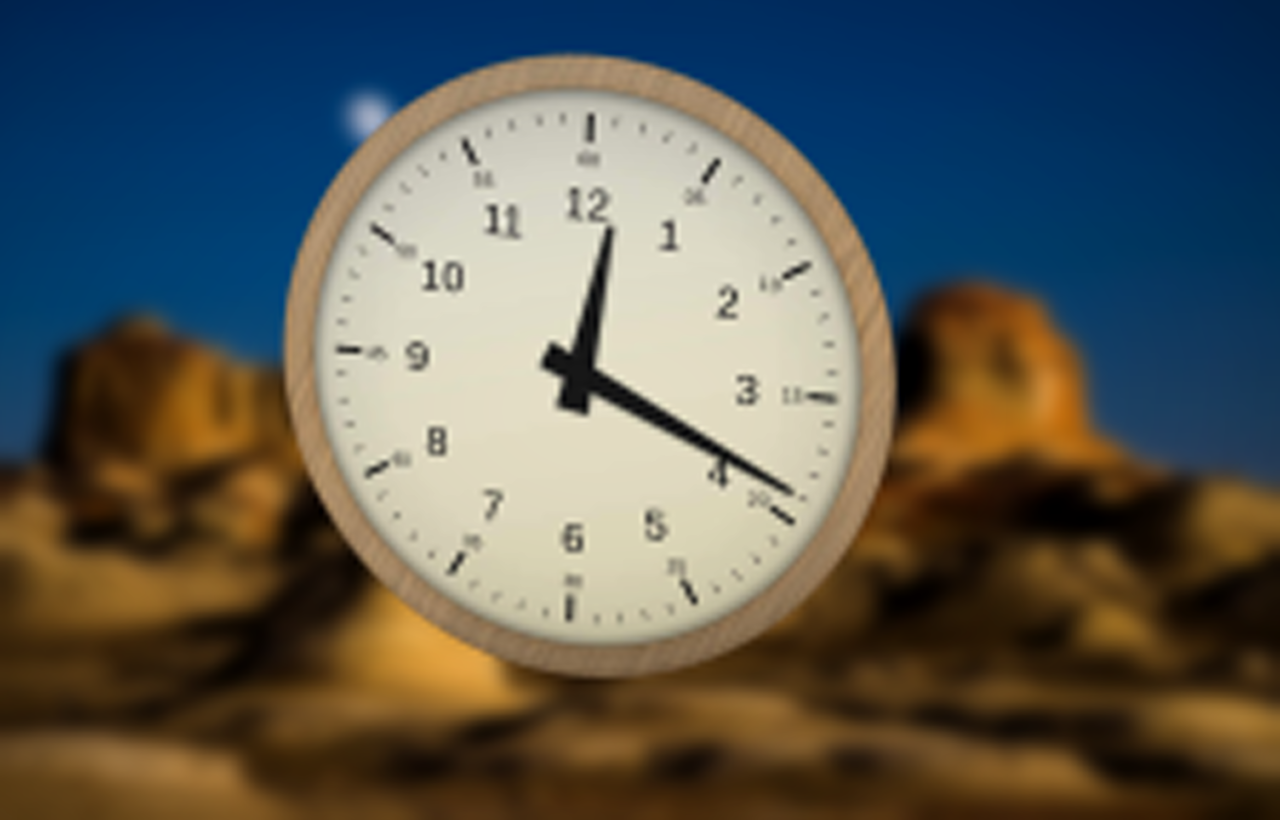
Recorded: h=12 m=19
